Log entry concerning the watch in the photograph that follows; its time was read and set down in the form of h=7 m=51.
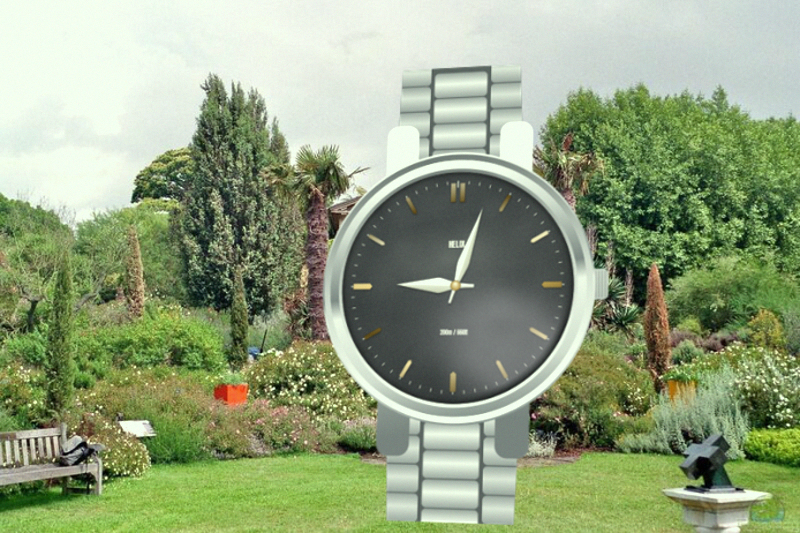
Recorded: h=9 m=3
